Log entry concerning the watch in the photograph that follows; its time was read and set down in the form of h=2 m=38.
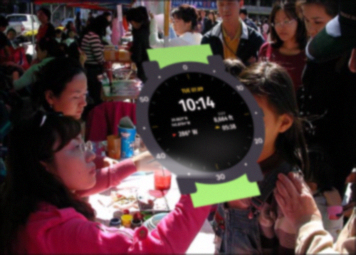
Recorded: h=10 m=14
